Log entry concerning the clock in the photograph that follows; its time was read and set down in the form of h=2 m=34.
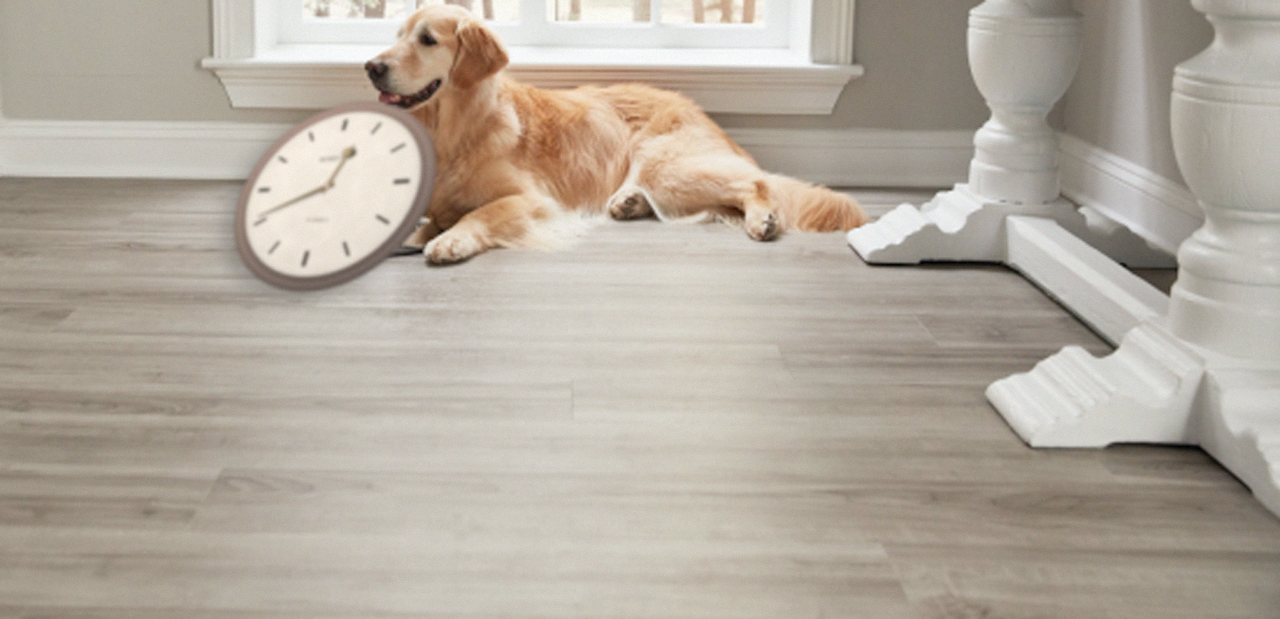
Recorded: h=12 m=41
